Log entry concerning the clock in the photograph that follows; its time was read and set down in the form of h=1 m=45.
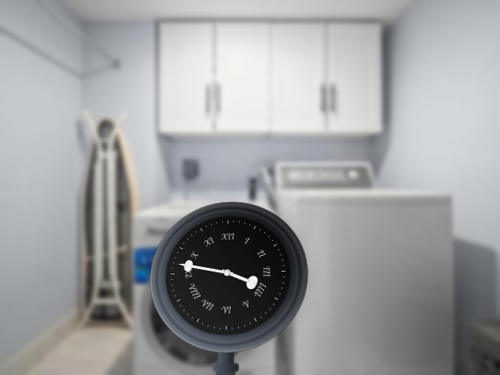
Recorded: h=3 m=47
